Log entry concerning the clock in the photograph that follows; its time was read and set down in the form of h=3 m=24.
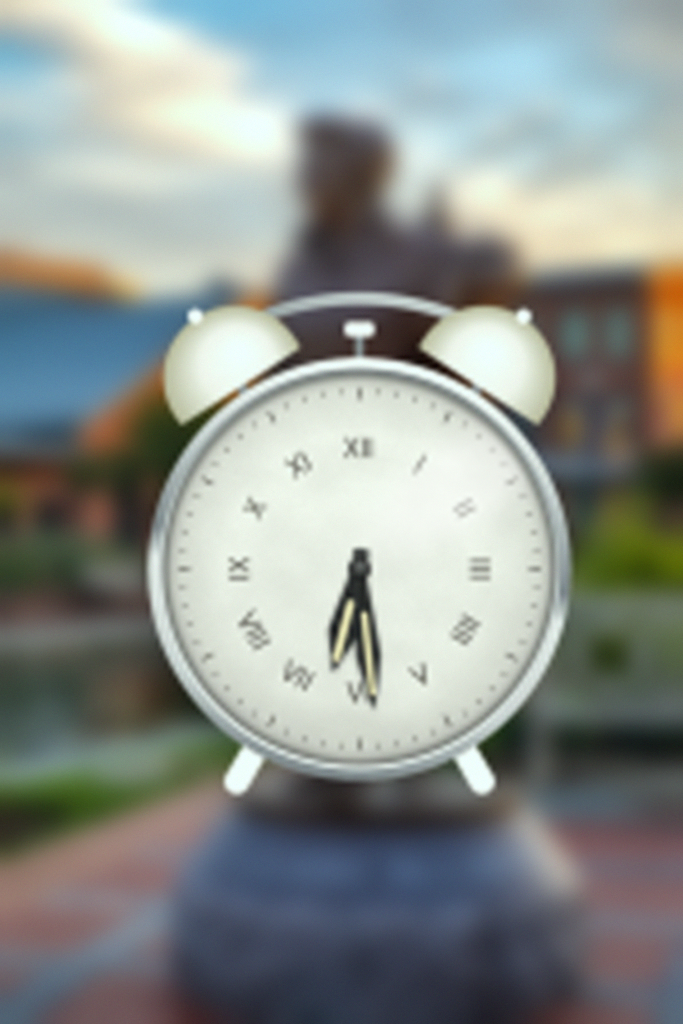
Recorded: h=6 m=29
